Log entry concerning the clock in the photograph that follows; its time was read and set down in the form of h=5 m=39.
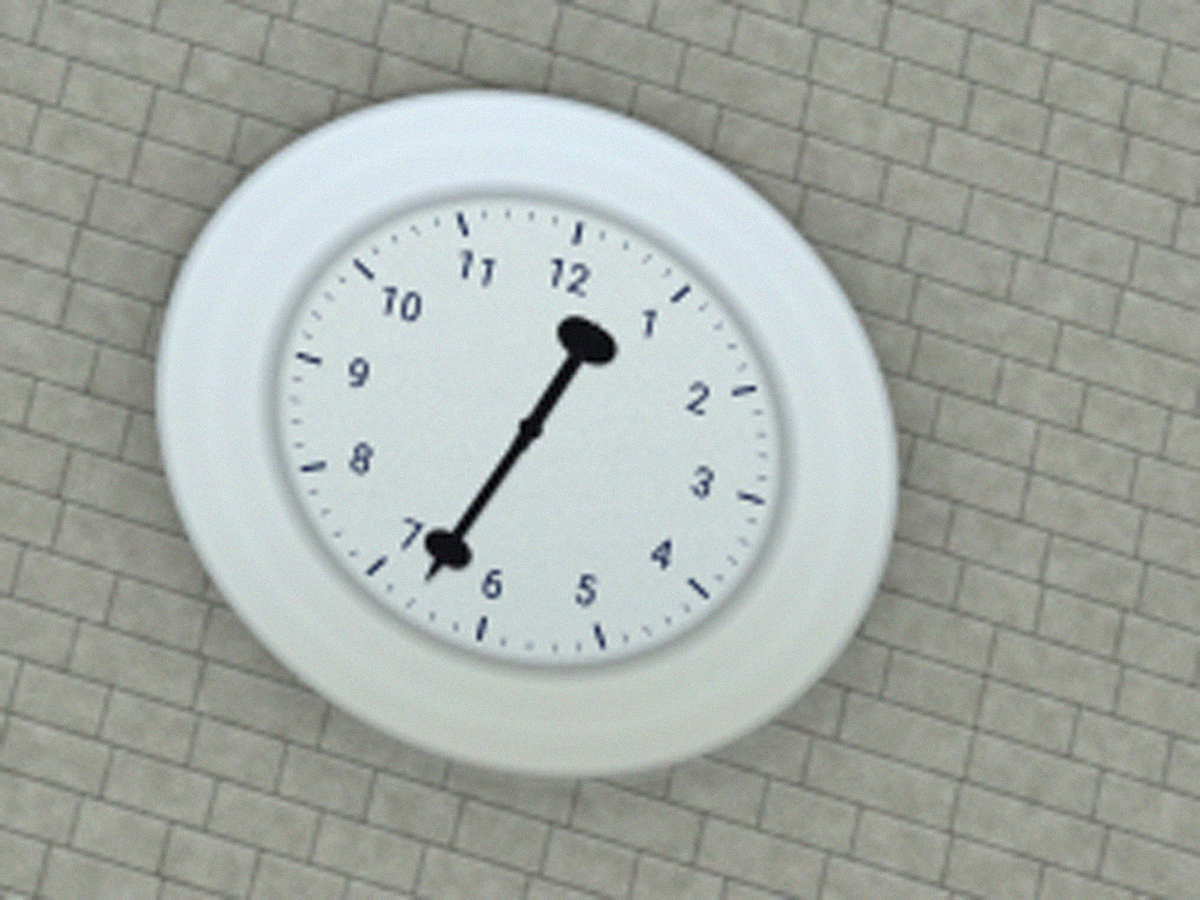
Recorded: h=12 m=33
